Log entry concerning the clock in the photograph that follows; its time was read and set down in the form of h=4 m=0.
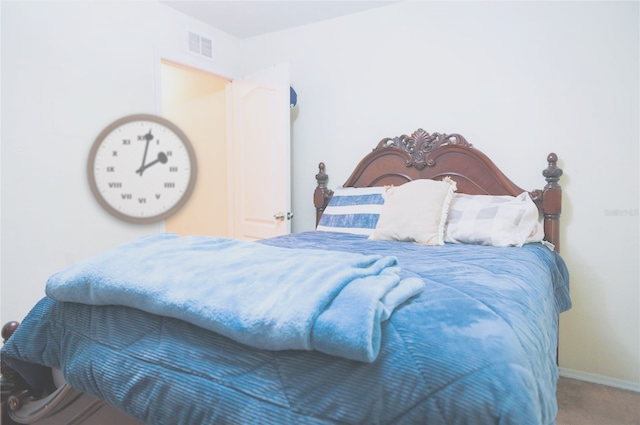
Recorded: h=2 m=2
